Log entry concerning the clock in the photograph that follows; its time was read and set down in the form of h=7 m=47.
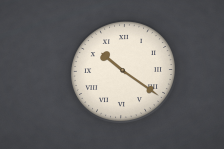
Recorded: h=10 m=21
